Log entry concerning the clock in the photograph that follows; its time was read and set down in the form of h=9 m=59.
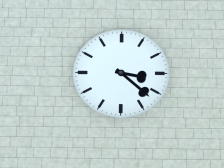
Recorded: h=3 m=22
